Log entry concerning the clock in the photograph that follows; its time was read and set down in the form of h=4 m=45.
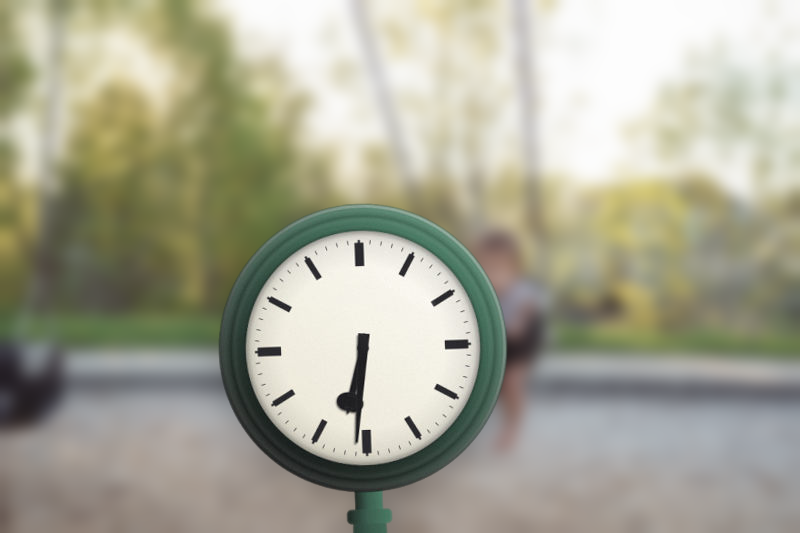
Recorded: h=6 m=31
